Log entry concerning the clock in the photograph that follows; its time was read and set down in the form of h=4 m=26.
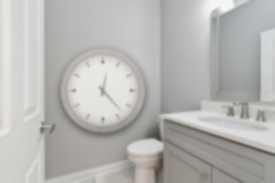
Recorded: h=12 m=23
